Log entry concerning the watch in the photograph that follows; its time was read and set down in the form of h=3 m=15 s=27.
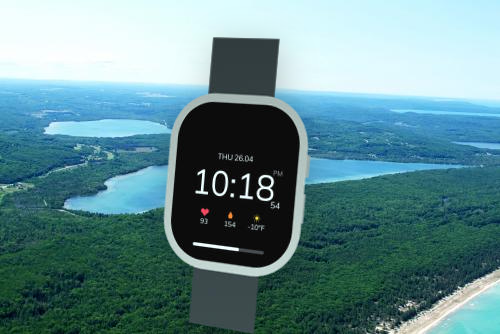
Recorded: h=10 m=18 s=54
